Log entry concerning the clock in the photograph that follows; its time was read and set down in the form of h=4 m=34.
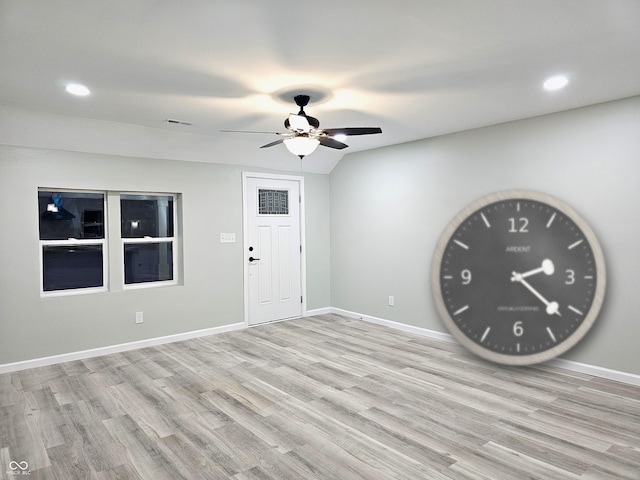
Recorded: h=2 m=22
